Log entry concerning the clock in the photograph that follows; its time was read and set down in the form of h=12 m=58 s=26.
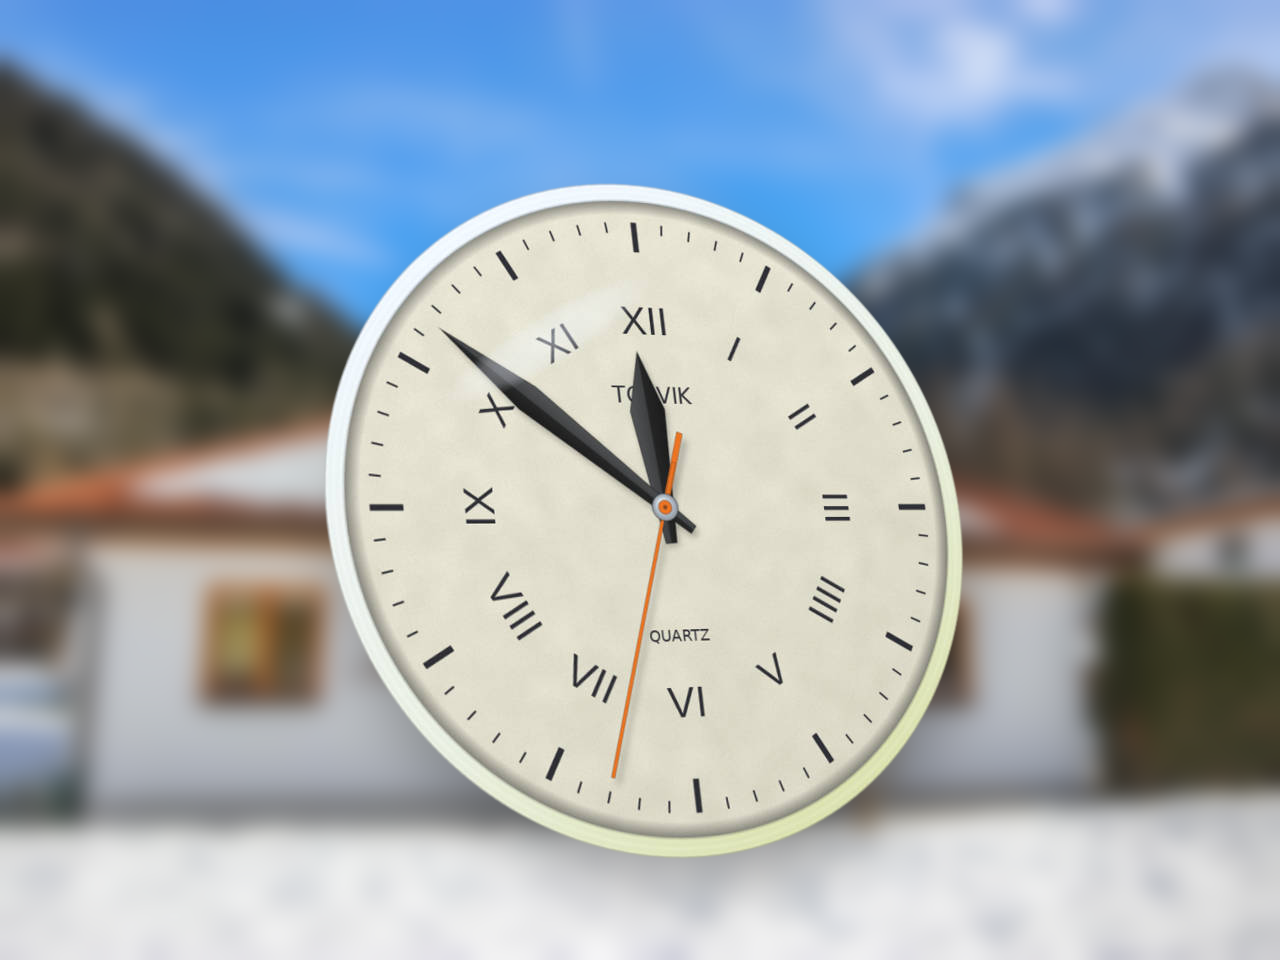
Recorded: h=11 m=51 s=33
